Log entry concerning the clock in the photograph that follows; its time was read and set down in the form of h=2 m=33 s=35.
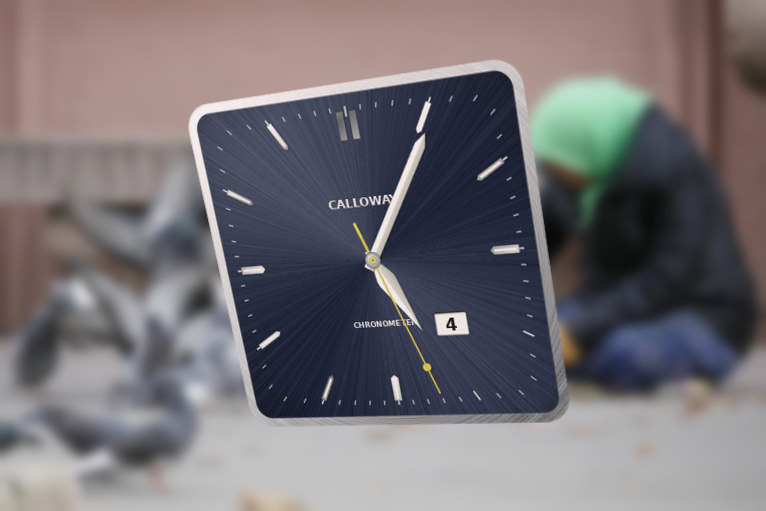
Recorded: h=5 m=5 s=27
